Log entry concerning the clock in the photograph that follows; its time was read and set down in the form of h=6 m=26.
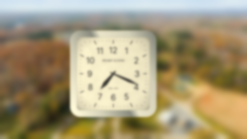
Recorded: h=7 m=19
